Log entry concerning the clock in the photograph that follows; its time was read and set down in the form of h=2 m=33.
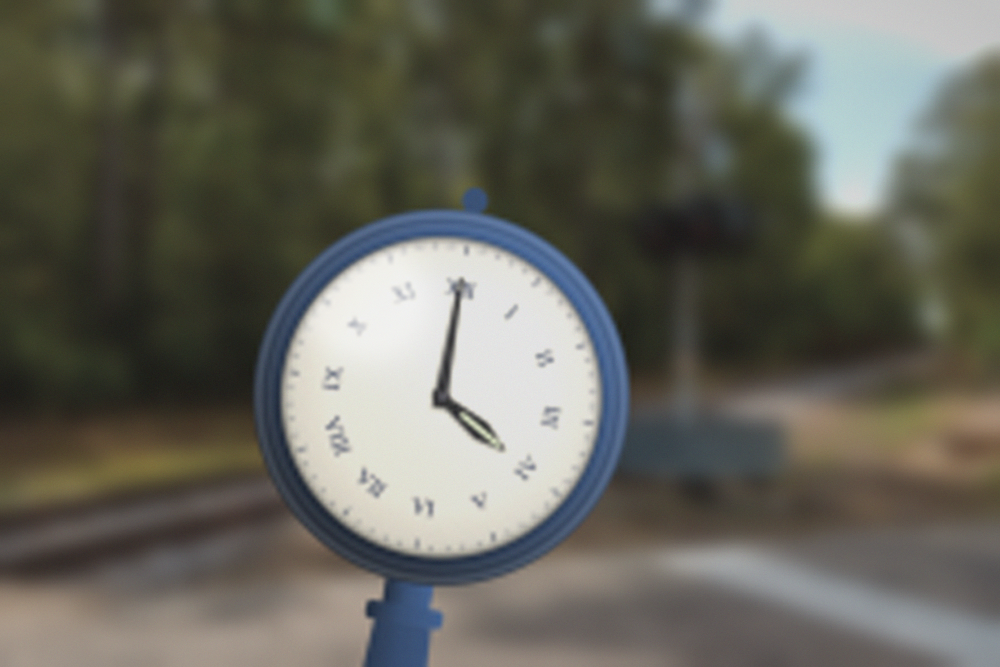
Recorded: h=4 m=0
